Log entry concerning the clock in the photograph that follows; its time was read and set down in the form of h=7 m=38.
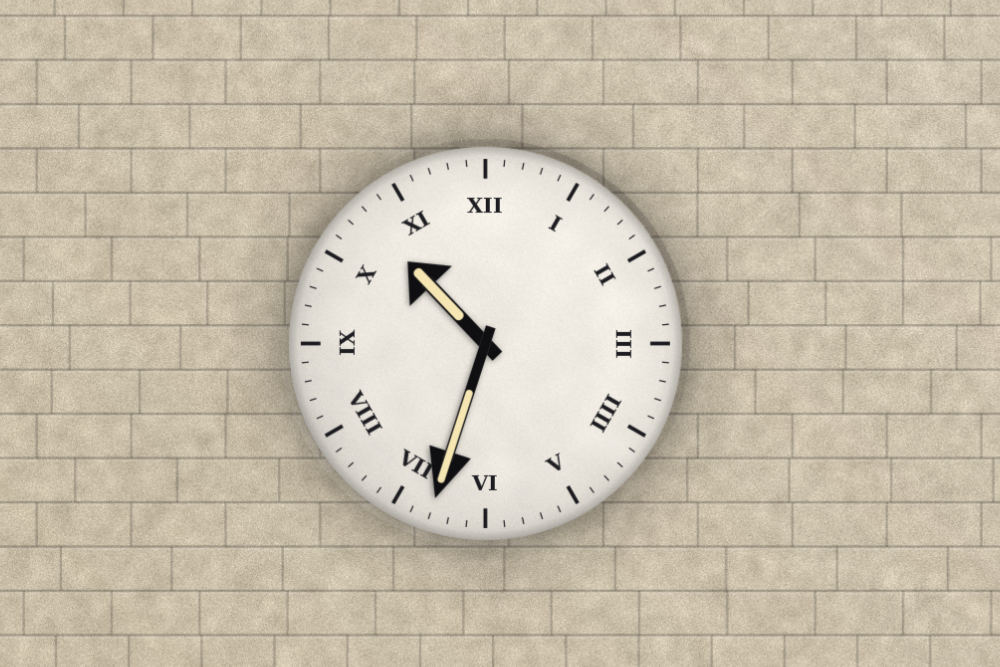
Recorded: h=10 m=33
